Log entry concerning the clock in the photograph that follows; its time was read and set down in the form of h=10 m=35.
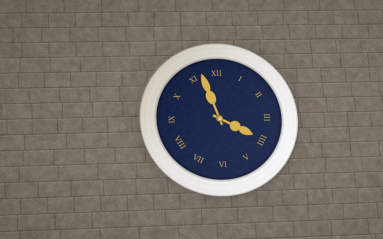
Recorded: h=3 m=57
